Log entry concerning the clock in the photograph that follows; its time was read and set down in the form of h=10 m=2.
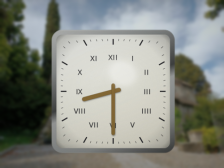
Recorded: h=8 m=30
